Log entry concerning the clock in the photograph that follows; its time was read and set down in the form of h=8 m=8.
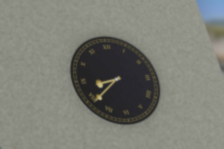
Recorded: h=8 m=39
